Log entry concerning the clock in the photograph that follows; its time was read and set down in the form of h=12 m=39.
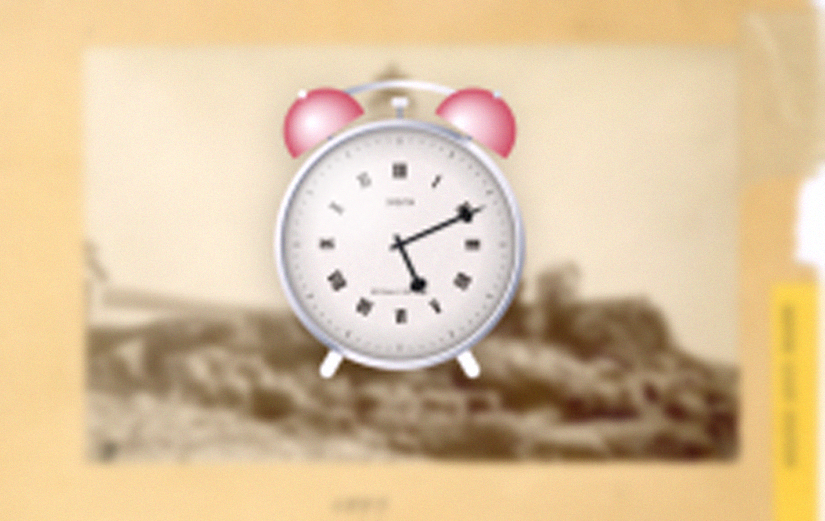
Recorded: h=5 m=11
